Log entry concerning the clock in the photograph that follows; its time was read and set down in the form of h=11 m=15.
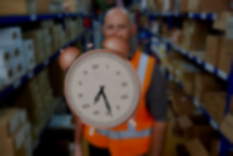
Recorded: h=7 m=29
